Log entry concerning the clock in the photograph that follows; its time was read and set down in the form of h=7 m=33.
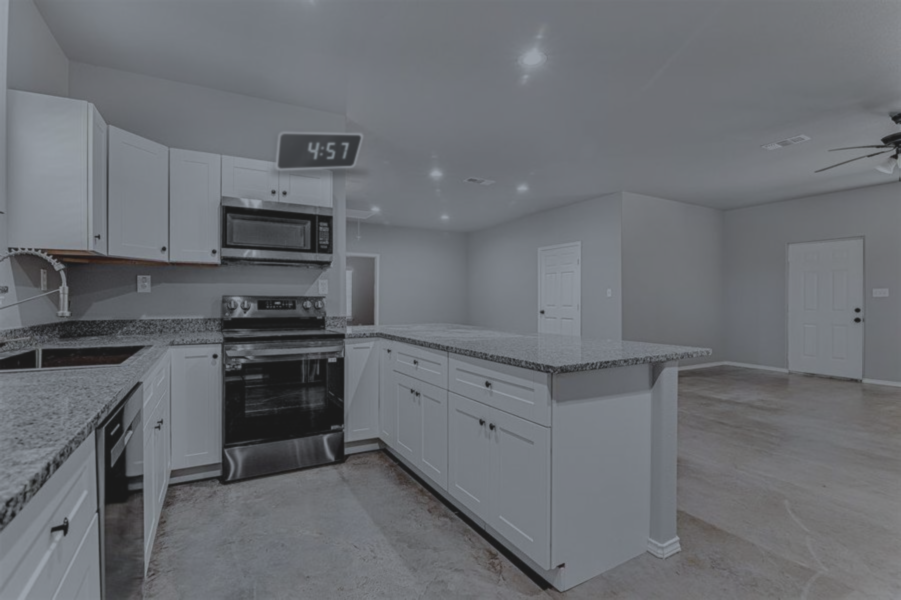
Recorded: h=4 m=57
